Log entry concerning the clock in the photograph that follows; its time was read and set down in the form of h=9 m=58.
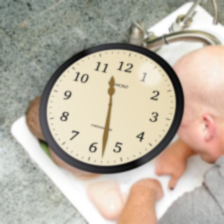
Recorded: h=11 m=28
